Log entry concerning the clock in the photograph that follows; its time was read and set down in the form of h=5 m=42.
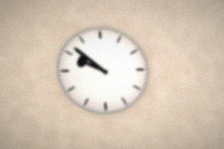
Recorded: h=9 m=52
